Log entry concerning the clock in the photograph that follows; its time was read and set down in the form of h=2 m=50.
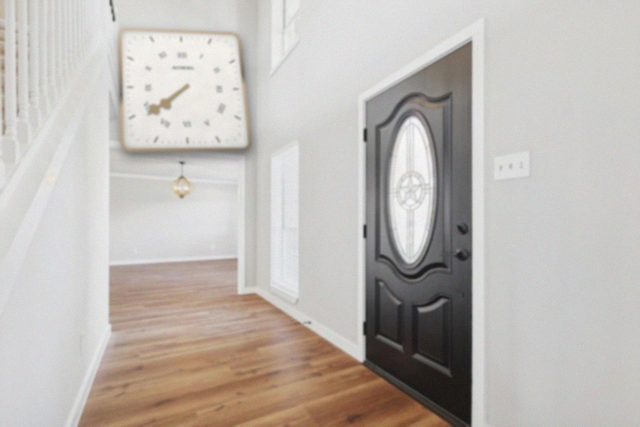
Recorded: h=7 m=39
